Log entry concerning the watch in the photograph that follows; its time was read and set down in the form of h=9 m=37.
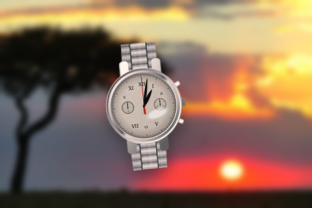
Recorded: h=1 m=2
